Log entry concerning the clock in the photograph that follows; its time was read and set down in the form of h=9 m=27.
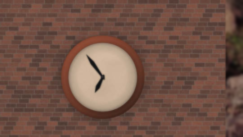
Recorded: h=6 m=54
